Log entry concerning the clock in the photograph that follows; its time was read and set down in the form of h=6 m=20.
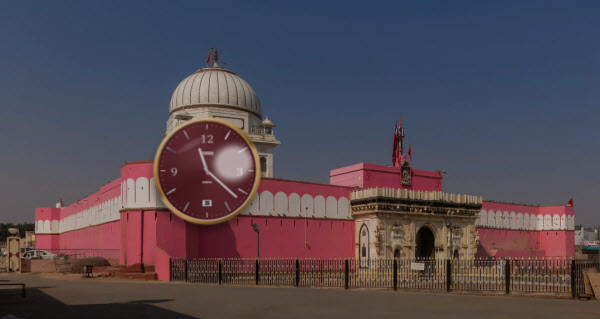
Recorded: h=11 m=22
